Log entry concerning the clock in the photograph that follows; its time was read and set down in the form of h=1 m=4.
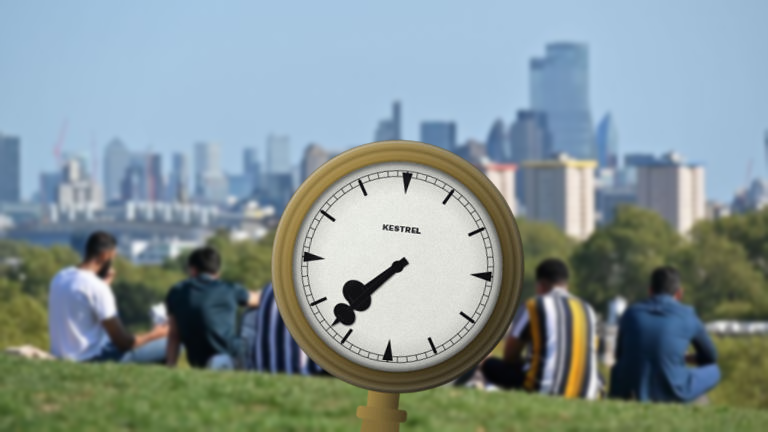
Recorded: h=7 m=37
